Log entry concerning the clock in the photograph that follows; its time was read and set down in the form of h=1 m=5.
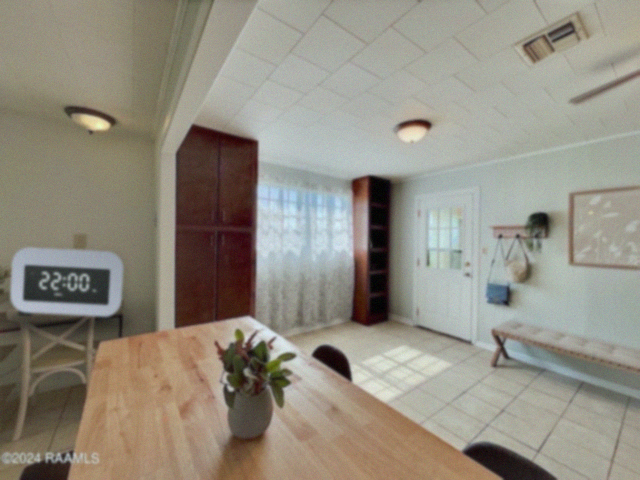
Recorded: h=22 m=0
